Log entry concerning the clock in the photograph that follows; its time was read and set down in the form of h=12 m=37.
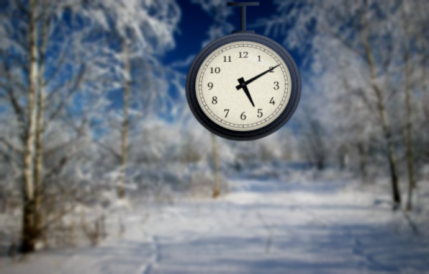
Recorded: h=5 m=10
